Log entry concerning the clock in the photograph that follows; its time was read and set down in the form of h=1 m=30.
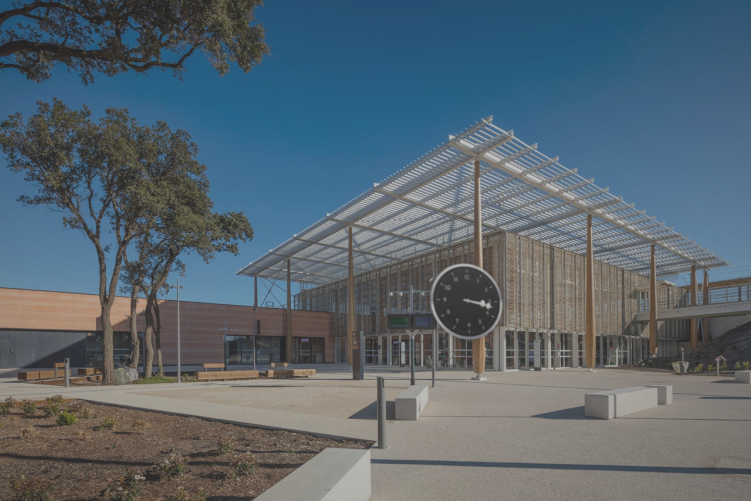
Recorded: h=3 m=17
